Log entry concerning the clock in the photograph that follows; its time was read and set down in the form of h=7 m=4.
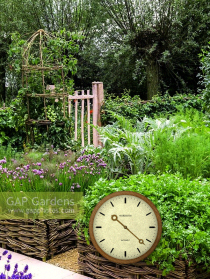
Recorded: h=10 m=22
